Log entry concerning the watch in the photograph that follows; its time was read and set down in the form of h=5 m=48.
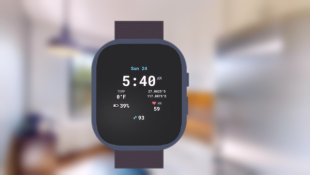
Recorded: h=5 m=40
